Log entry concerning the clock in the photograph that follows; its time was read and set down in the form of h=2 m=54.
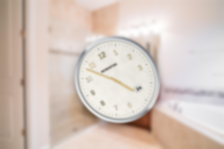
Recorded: h=4 m=53
